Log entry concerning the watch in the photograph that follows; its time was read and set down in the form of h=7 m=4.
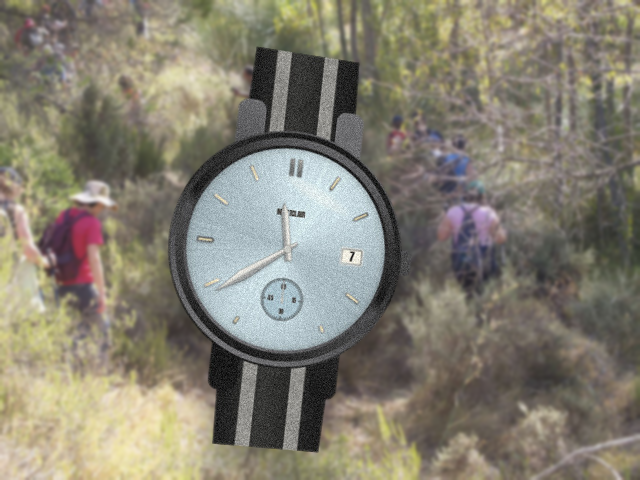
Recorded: h=11 m=39
